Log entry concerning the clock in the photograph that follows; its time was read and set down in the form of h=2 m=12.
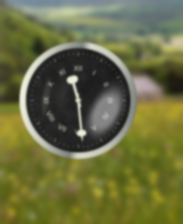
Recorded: h=11 m=29
